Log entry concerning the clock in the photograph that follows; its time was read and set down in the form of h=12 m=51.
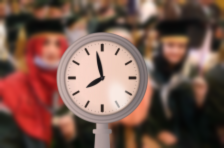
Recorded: h=7 m=58
